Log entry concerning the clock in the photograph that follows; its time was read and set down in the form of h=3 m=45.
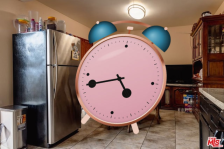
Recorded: h=4 m=42
